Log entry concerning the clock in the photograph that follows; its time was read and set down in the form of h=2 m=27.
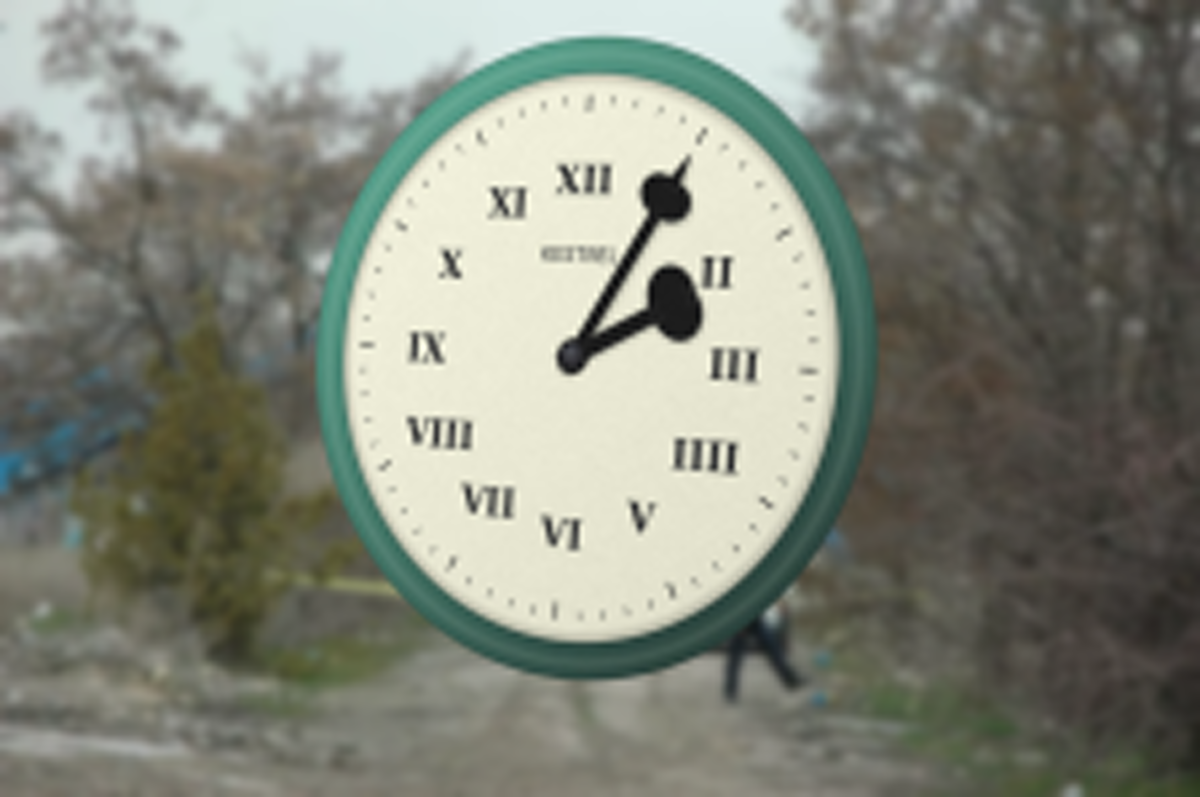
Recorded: h=2 m=5
